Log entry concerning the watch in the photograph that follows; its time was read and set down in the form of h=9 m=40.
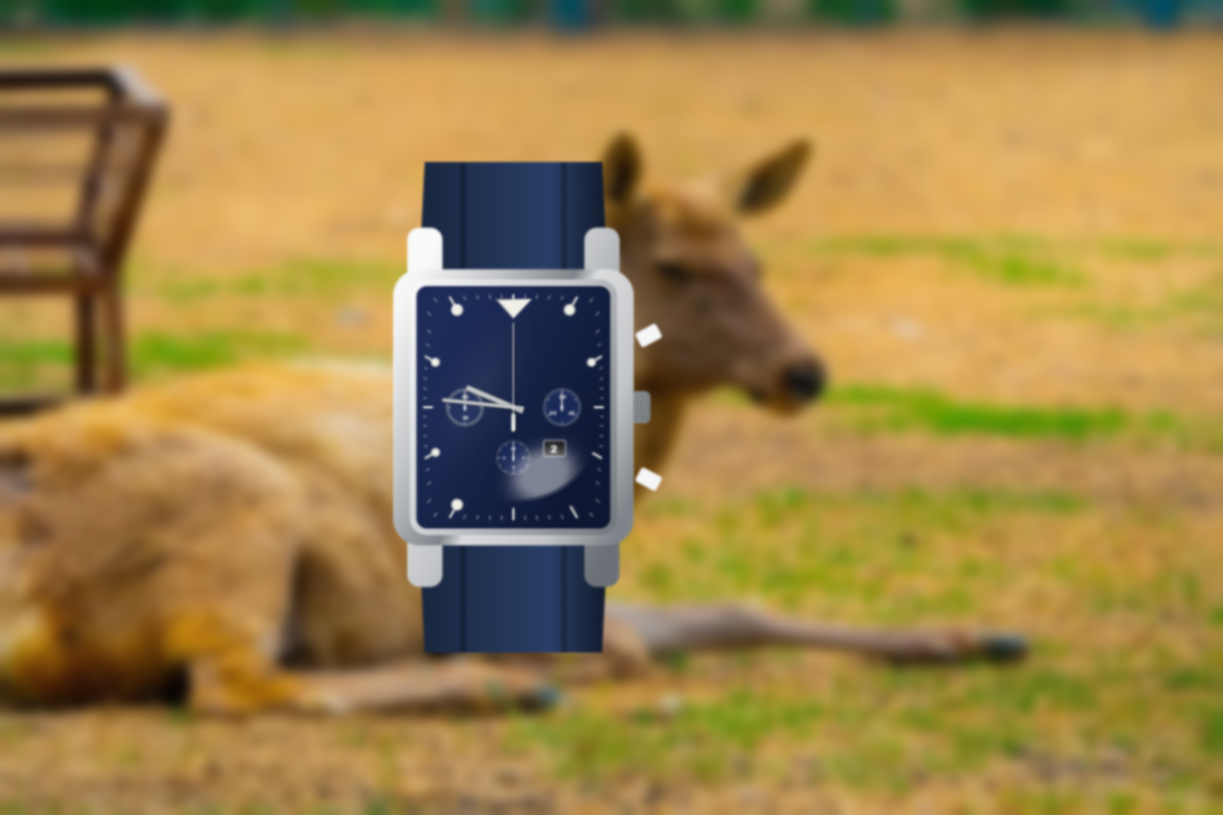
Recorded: h=9 m=46
